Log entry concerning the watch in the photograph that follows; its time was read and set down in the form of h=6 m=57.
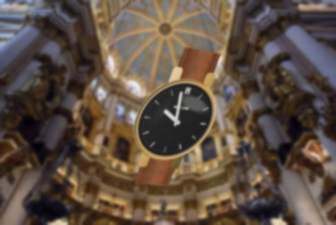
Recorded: h=9 m=58
